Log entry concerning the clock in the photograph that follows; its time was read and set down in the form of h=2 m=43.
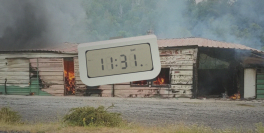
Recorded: h=11 m=31
